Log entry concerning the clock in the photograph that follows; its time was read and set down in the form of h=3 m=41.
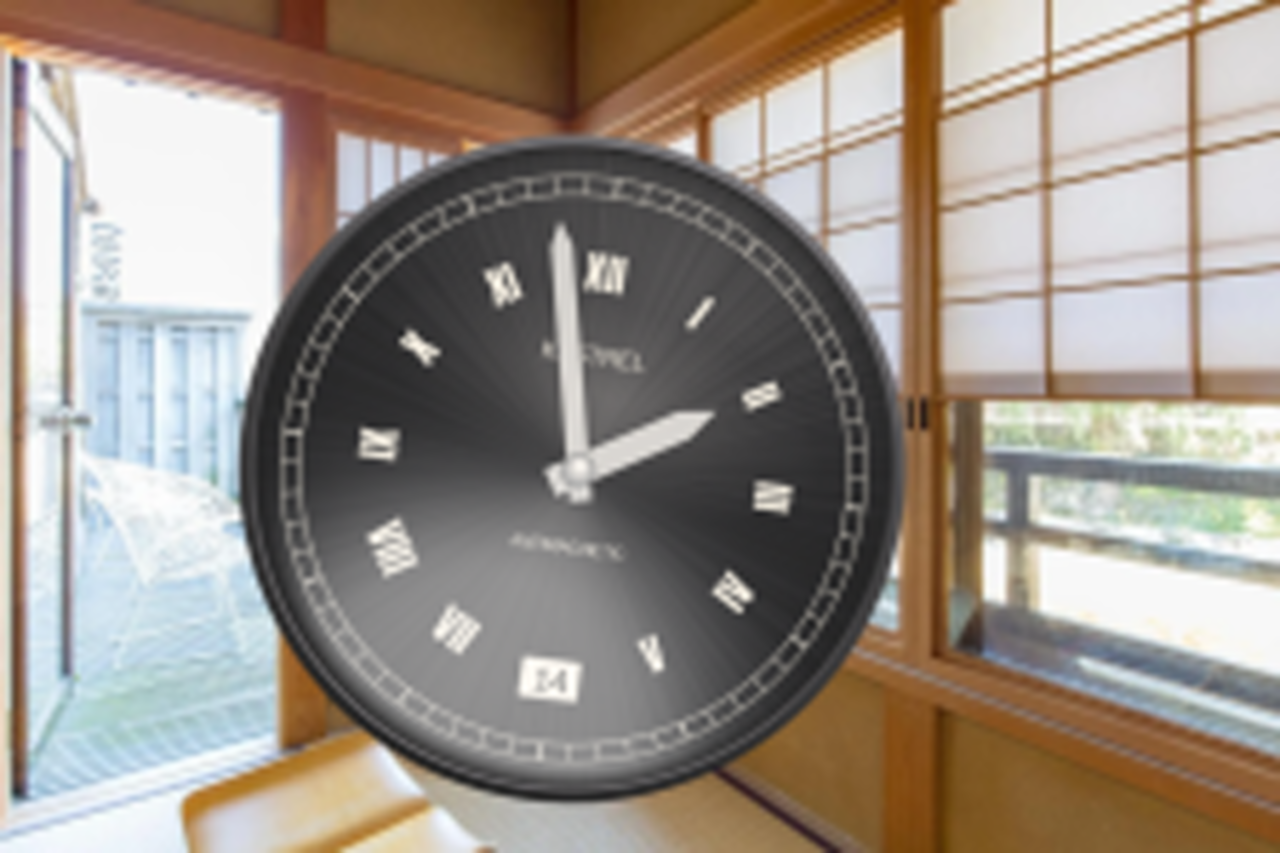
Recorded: h=1 m=58
